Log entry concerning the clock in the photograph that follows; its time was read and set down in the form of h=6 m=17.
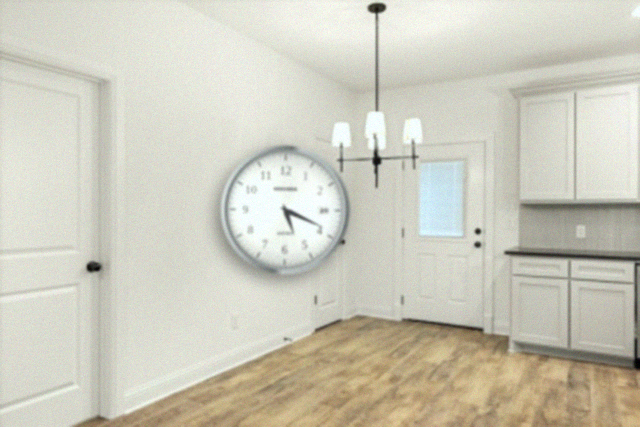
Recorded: h=5 m=19
